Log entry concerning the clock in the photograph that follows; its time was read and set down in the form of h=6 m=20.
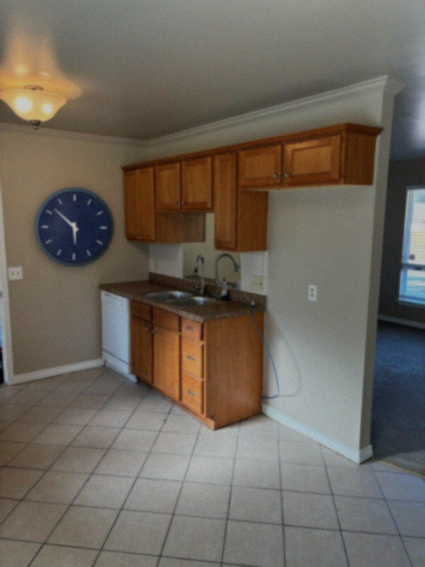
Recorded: h=5 m=52
